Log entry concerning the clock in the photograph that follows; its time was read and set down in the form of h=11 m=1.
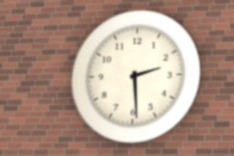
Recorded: h=2 m=29
